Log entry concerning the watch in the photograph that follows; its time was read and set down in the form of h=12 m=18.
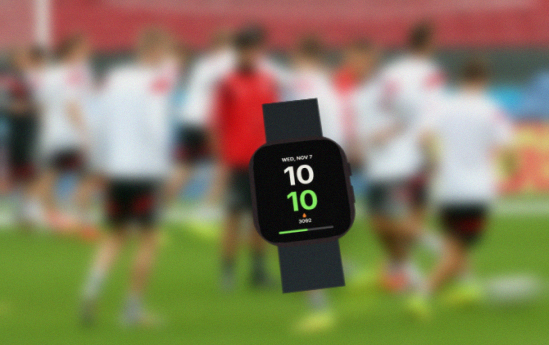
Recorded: h=10 m=10
